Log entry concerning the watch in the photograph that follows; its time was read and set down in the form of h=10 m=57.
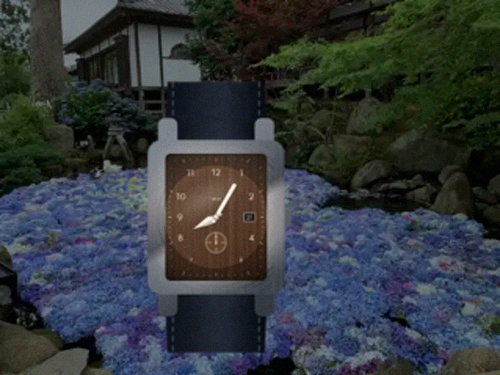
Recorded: h=8 m=5
